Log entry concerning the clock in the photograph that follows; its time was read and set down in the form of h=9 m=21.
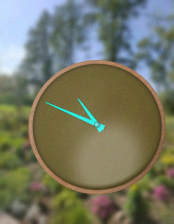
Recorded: h=10 m=49
